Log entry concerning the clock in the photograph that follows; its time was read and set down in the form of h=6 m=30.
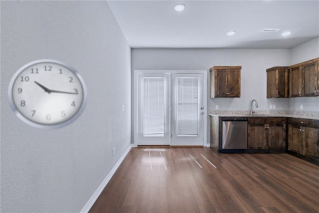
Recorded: h=10 m=16
